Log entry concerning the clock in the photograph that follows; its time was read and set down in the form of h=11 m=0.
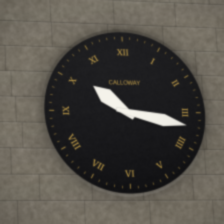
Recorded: h=10 m=17
